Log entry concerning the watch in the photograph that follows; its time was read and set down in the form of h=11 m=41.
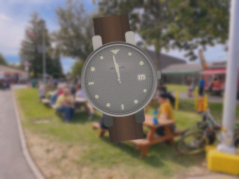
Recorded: h=11 m=59
